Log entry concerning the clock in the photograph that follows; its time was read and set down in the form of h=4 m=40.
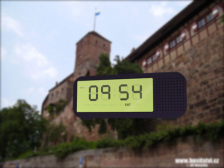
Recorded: h=9 m=54
